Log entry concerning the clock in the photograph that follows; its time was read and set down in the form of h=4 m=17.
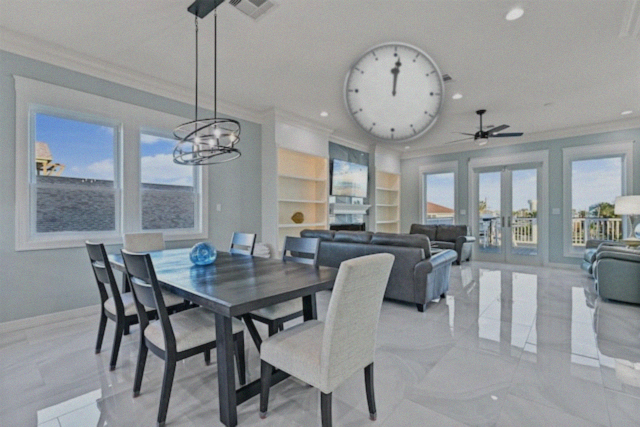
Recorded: h=12 m=1
